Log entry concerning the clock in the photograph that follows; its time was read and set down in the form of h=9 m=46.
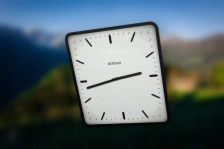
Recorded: h=2 m=43
